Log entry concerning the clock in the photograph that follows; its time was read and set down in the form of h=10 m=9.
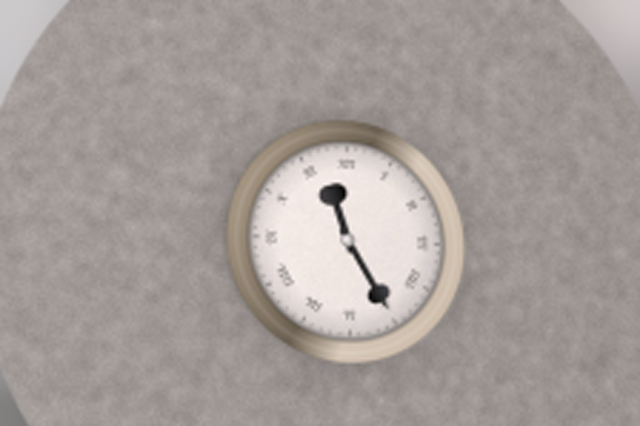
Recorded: h=11 m=25
